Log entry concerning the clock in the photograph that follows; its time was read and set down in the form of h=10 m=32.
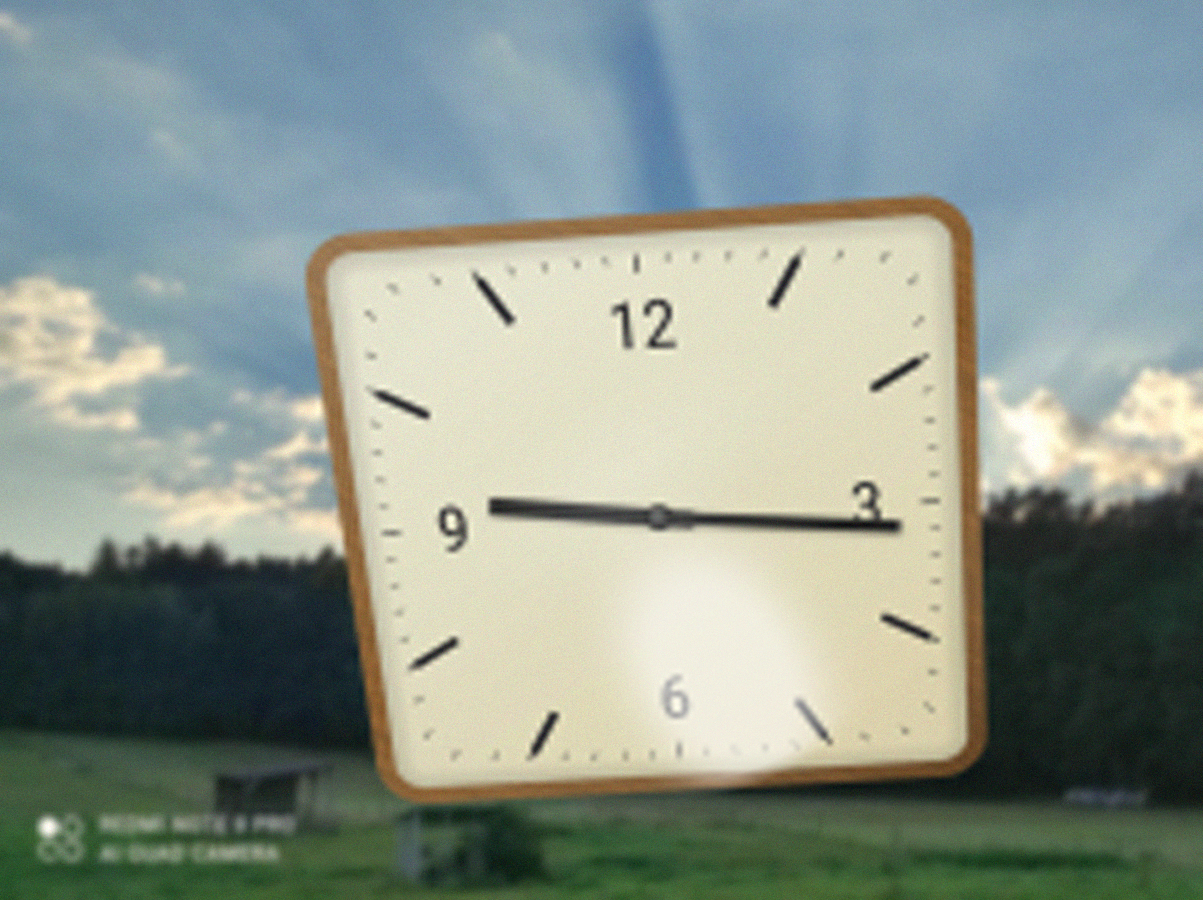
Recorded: h=9 m=16
